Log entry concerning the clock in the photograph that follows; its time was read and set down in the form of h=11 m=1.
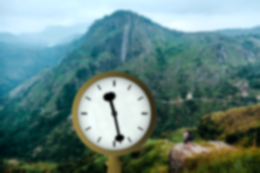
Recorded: h=11 m=28
